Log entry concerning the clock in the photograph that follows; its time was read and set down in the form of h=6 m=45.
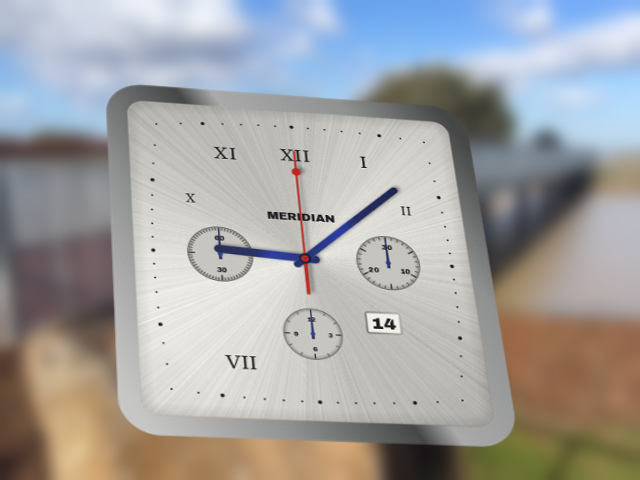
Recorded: h=9 m=8
